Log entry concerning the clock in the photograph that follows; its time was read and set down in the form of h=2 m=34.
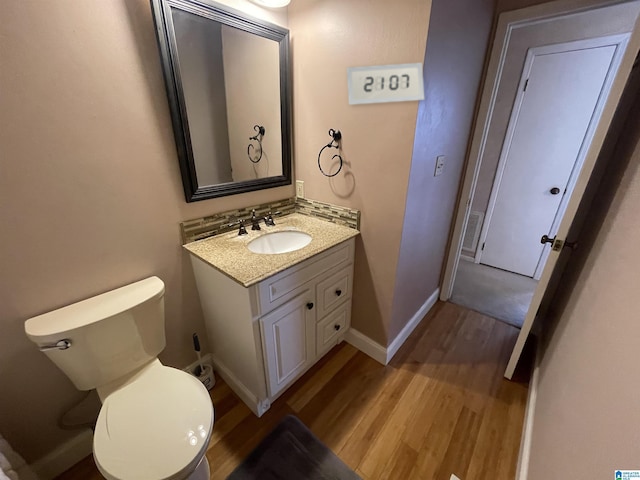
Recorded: h=21 m=7
